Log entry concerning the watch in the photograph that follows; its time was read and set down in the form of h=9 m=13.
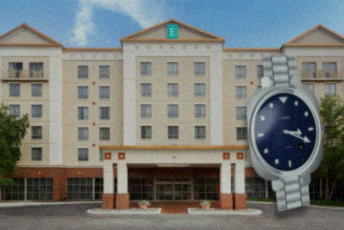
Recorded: h=3 m=19
